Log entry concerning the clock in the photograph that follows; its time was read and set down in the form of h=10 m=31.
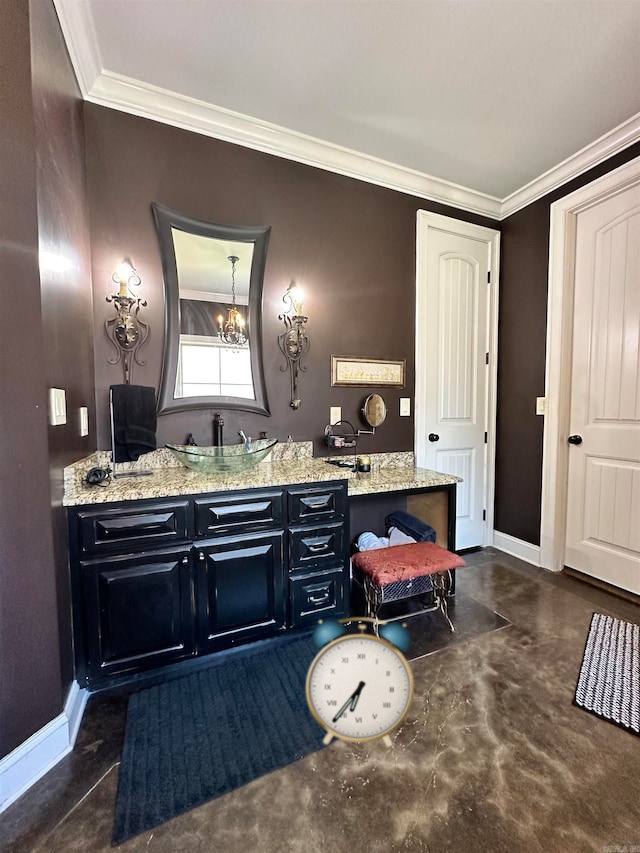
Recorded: h=6 m=36
